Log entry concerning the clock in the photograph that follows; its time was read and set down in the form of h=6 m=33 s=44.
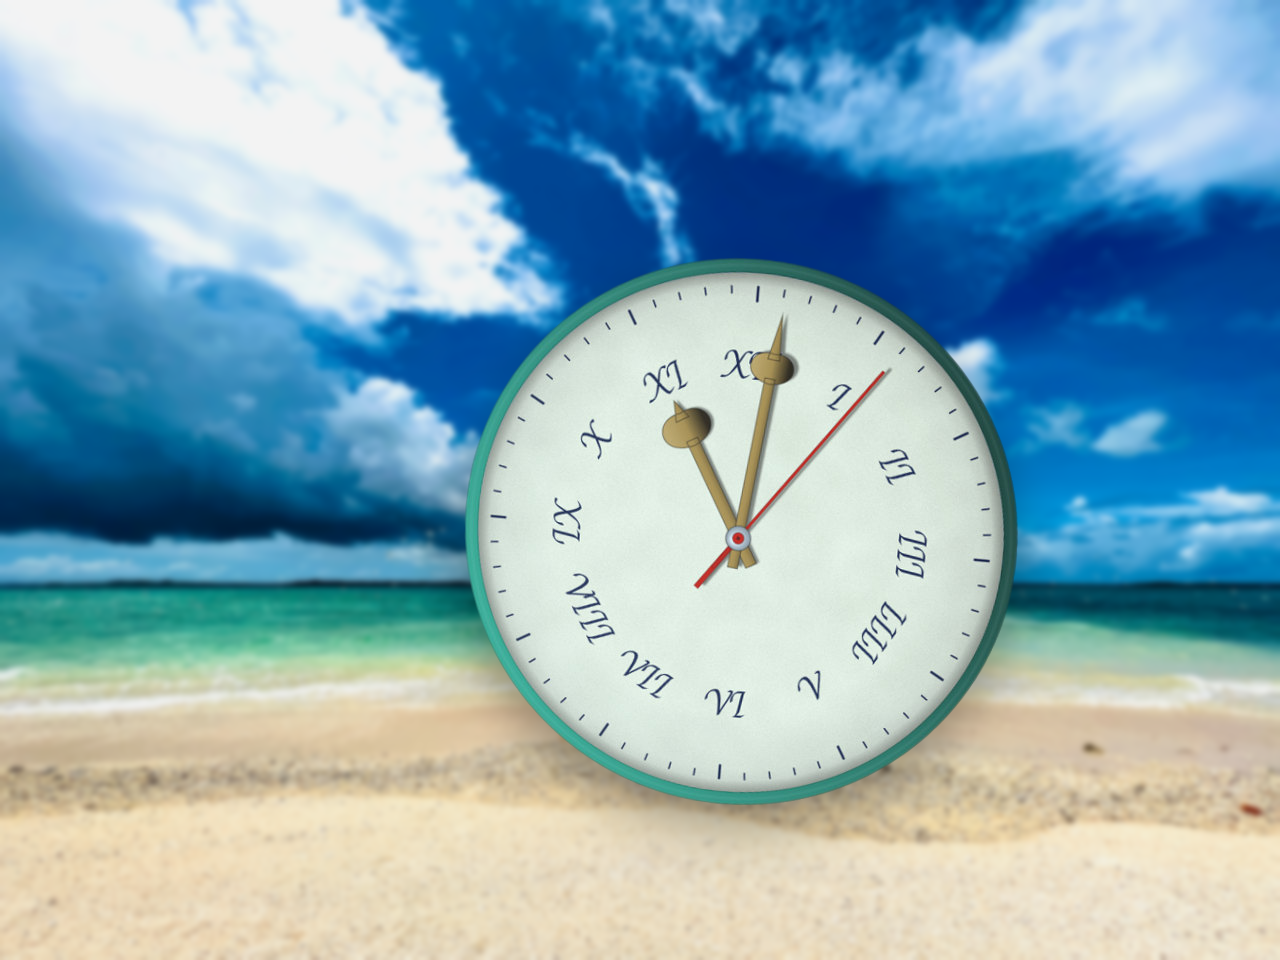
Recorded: h=11 m=1 s=6
